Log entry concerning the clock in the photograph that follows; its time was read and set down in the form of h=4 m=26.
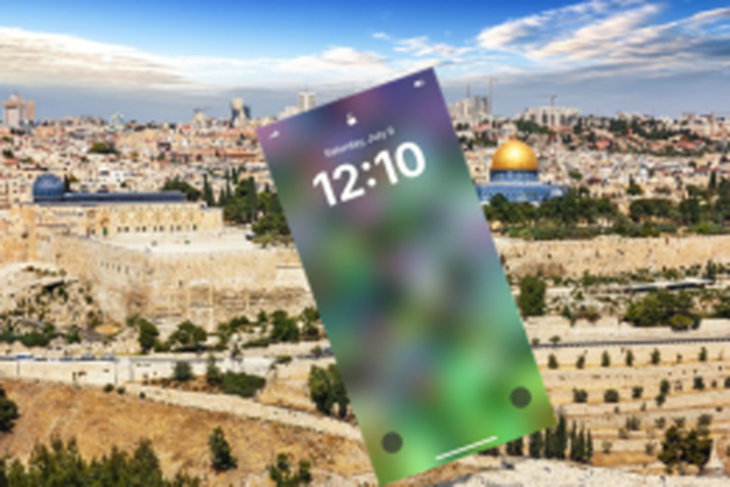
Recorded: h=12 m=10
